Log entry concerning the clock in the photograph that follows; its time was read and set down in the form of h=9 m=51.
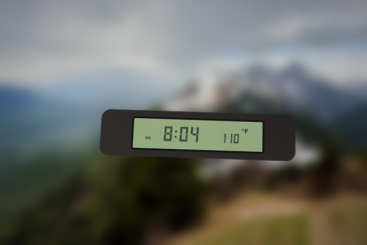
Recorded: h=8 m=4
